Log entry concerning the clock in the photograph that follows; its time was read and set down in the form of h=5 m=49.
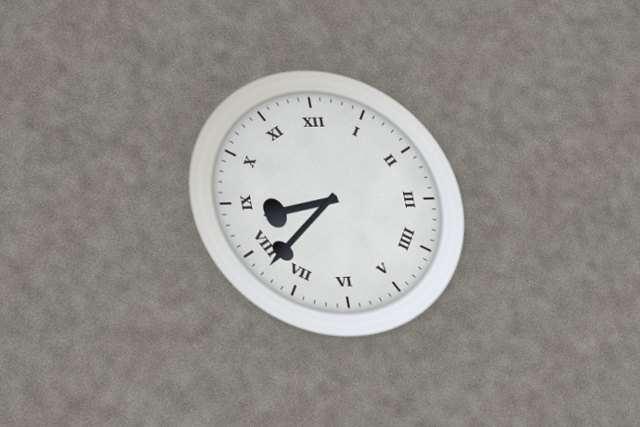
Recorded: h=8 m=38
